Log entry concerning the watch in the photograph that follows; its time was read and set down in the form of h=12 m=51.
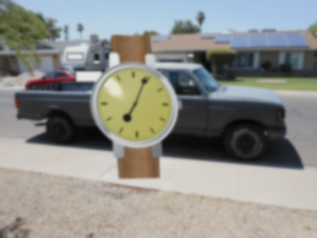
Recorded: h=7 m=4
